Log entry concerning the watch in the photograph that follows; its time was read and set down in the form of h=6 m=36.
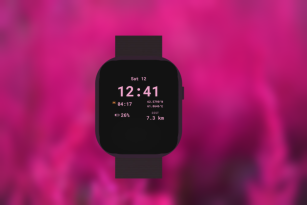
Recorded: h=12 m=41
